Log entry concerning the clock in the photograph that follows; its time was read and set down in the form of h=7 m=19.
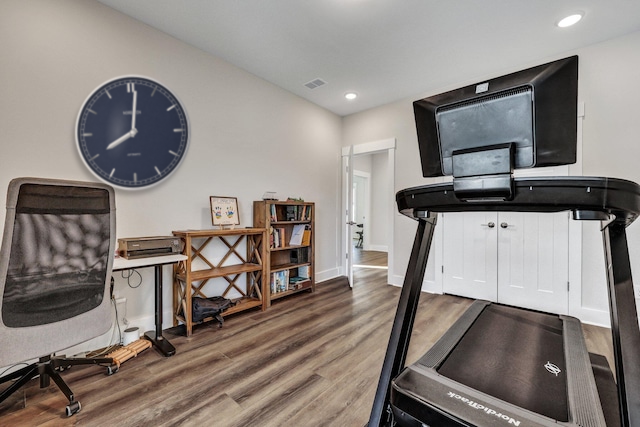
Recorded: h=8 m=1
